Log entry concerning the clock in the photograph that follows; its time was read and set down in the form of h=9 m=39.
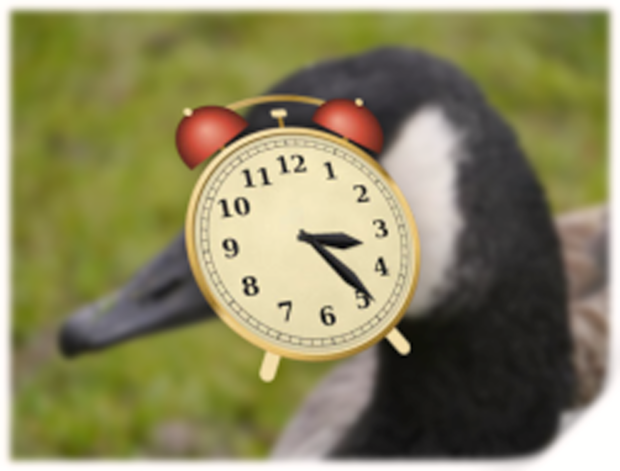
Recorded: h=3 m=24
